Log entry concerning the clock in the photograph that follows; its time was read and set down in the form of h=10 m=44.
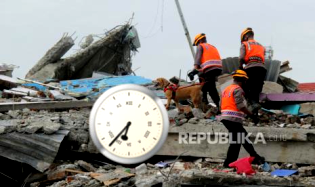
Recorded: h=6 m=37
